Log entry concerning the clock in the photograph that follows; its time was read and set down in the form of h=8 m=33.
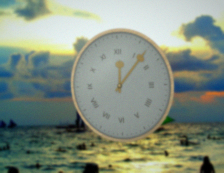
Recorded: h=12 m=7
